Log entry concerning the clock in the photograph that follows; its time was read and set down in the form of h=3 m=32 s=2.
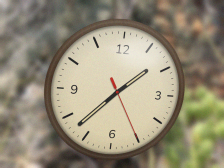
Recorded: h=1 m=37 s=25
